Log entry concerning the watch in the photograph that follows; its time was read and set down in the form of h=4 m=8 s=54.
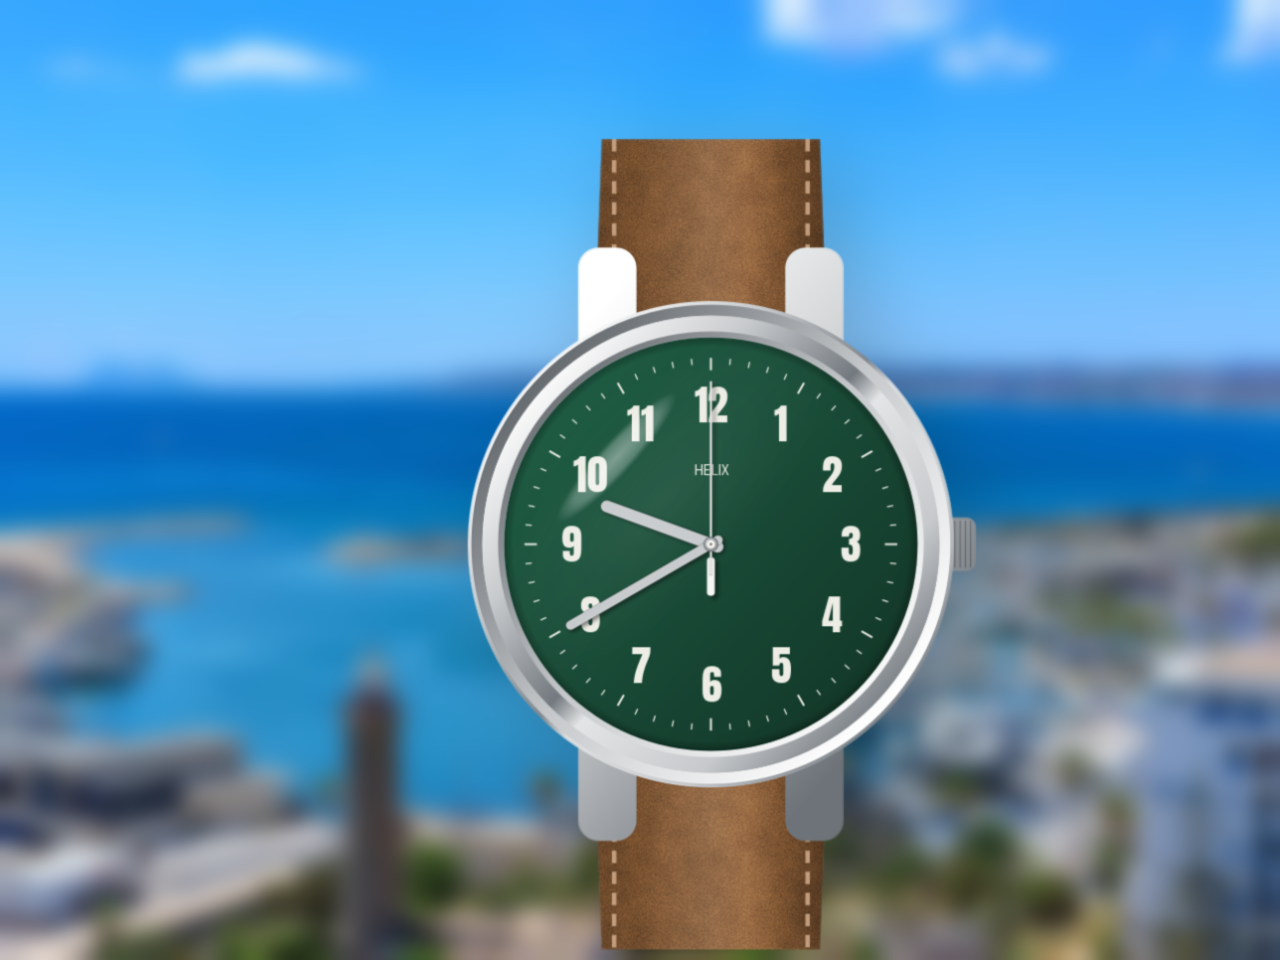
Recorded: h=9 m=40 s=0
